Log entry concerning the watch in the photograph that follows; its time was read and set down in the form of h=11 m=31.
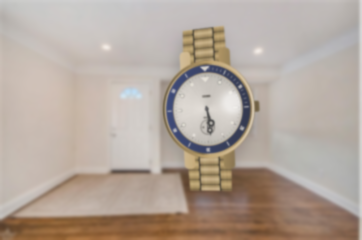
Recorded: h=5 m=29
